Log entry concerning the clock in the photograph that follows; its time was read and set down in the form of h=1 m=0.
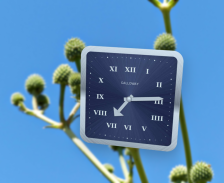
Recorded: h=7 m=14
